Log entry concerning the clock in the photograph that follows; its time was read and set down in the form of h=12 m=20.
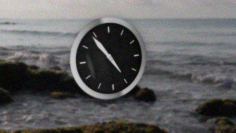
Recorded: h=4 m=54
